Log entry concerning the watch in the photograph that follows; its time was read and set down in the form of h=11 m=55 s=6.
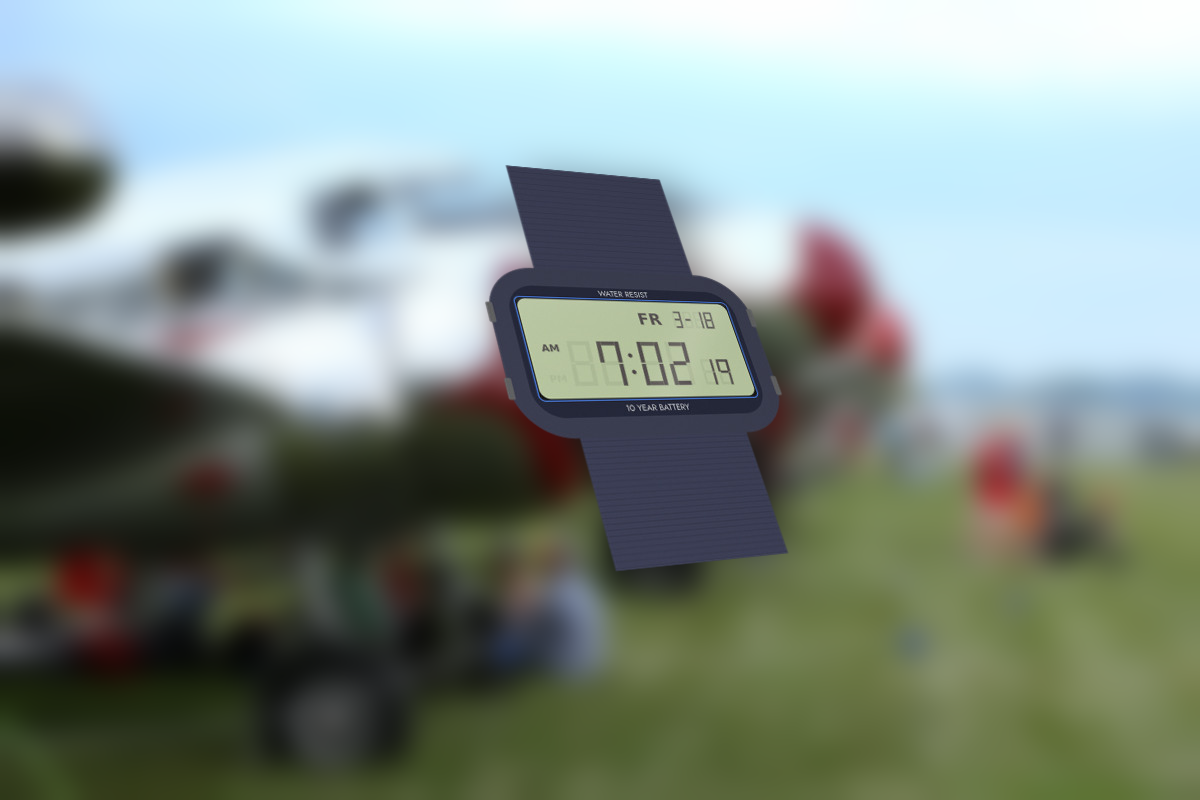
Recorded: h=7 m=2 s=19
